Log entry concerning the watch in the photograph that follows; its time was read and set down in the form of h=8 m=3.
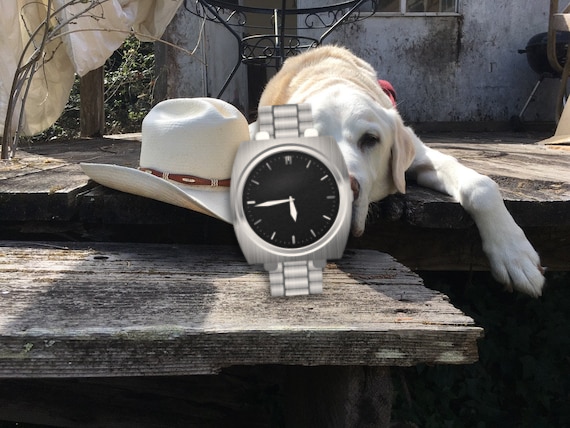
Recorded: h=5 m=44
